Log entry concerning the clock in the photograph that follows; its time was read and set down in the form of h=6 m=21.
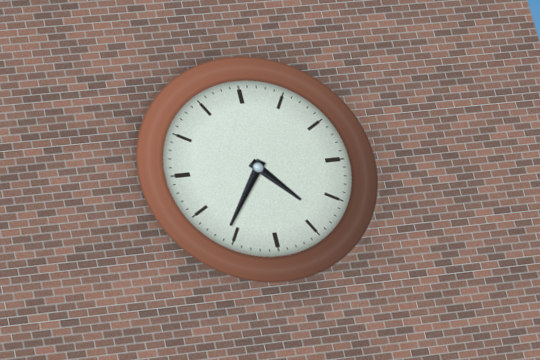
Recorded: h=4 m=36
